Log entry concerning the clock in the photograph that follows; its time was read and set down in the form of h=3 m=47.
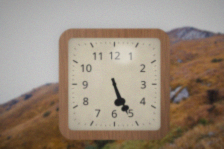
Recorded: h=5 m=26
